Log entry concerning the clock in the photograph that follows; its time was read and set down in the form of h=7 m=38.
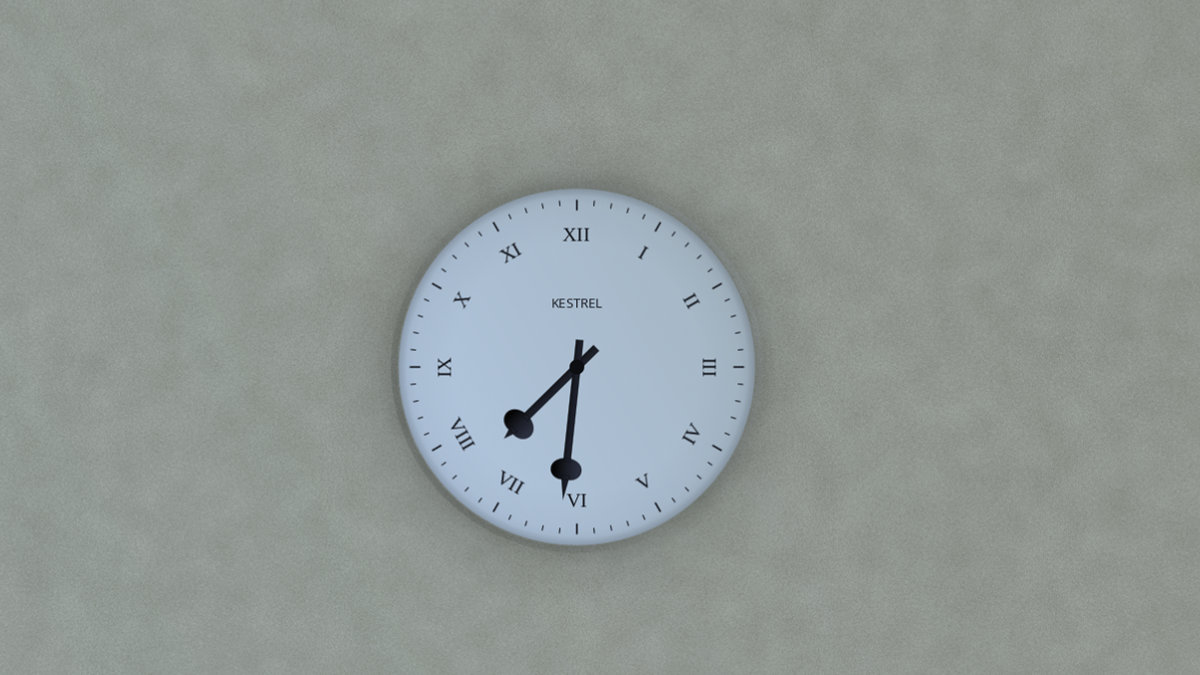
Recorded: h=7 m=31
